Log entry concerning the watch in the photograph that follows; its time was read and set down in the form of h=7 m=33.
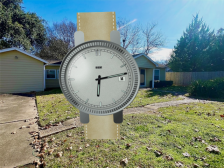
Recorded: h=6 m=13
